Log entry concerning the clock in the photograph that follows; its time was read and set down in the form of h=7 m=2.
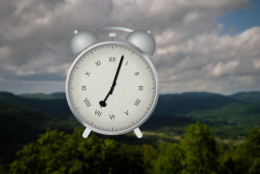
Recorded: h=7 m=3
